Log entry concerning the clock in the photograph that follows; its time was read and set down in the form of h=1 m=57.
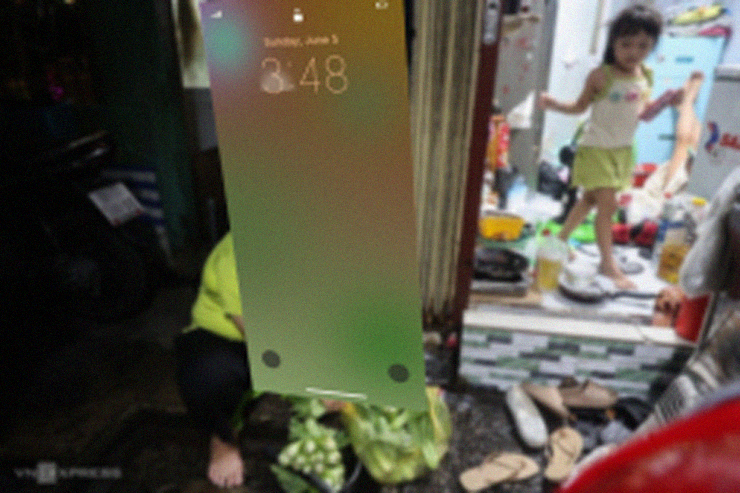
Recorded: h=3 m=48
